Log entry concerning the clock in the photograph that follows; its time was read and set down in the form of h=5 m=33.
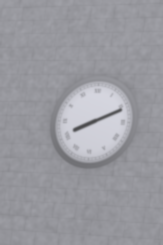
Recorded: h=8 m=11
